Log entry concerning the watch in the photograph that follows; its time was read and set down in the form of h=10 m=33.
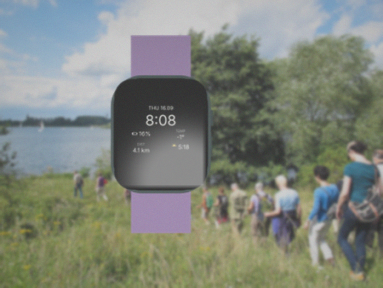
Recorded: h=8 m=8
